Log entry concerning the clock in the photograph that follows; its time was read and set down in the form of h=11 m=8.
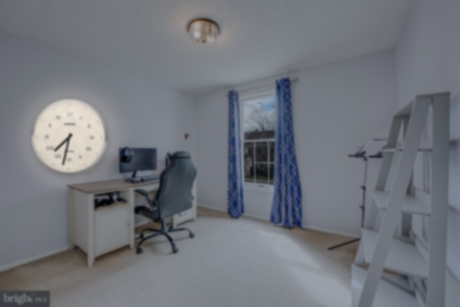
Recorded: h=7 m=32
